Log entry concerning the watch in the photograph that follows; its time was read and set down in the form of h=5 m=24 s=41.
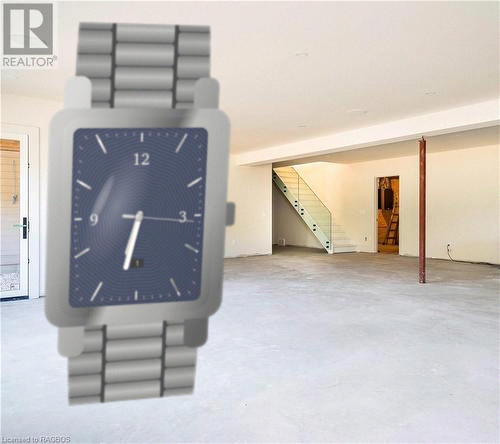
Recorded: h=6 m=32 s=16
